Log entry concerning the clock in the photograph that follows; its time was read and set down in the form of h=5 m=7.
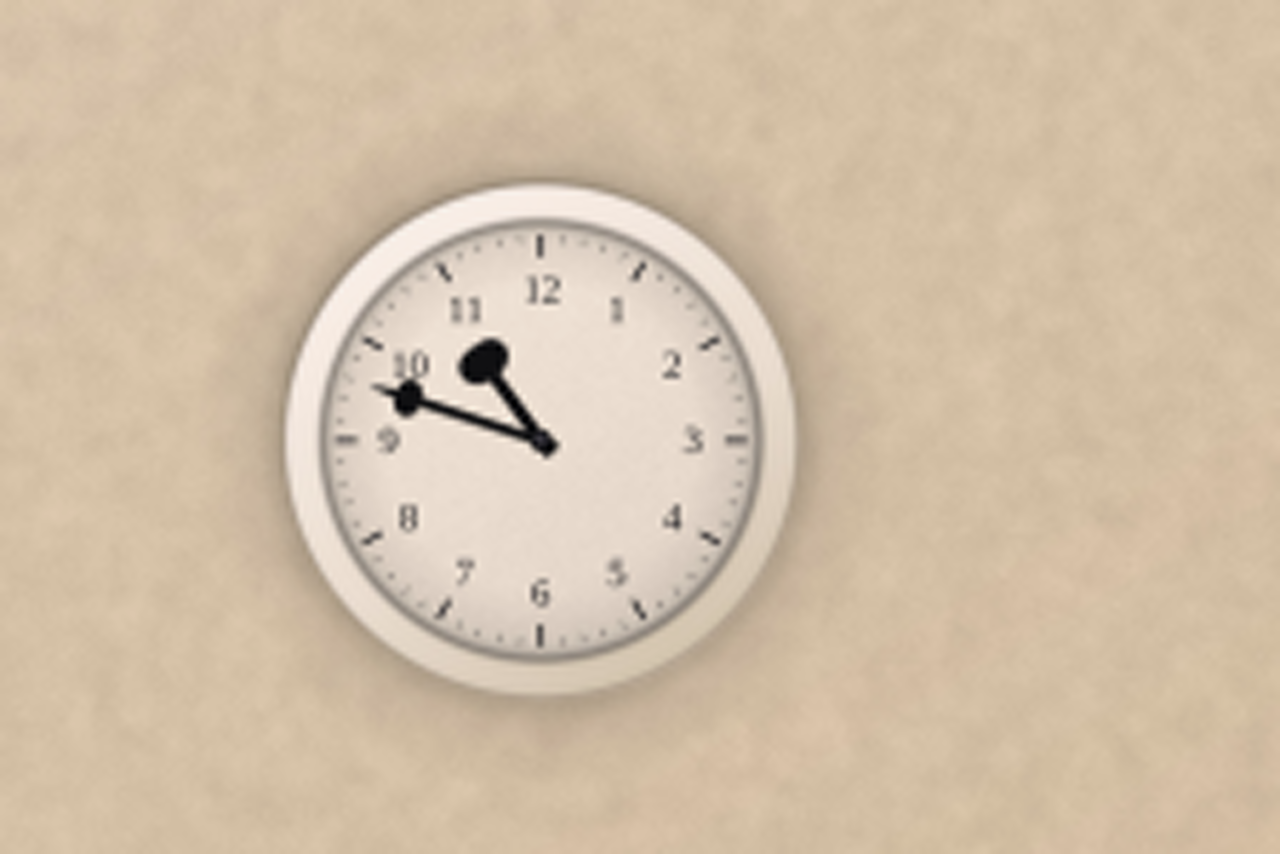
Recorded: h=10 m=48
